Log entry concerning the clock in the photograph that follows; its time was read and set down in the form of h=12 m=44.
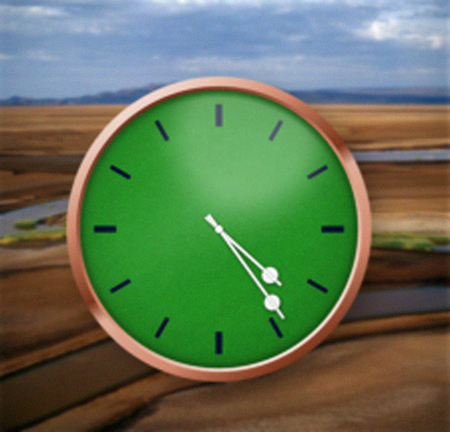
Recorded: h=4 m=24
